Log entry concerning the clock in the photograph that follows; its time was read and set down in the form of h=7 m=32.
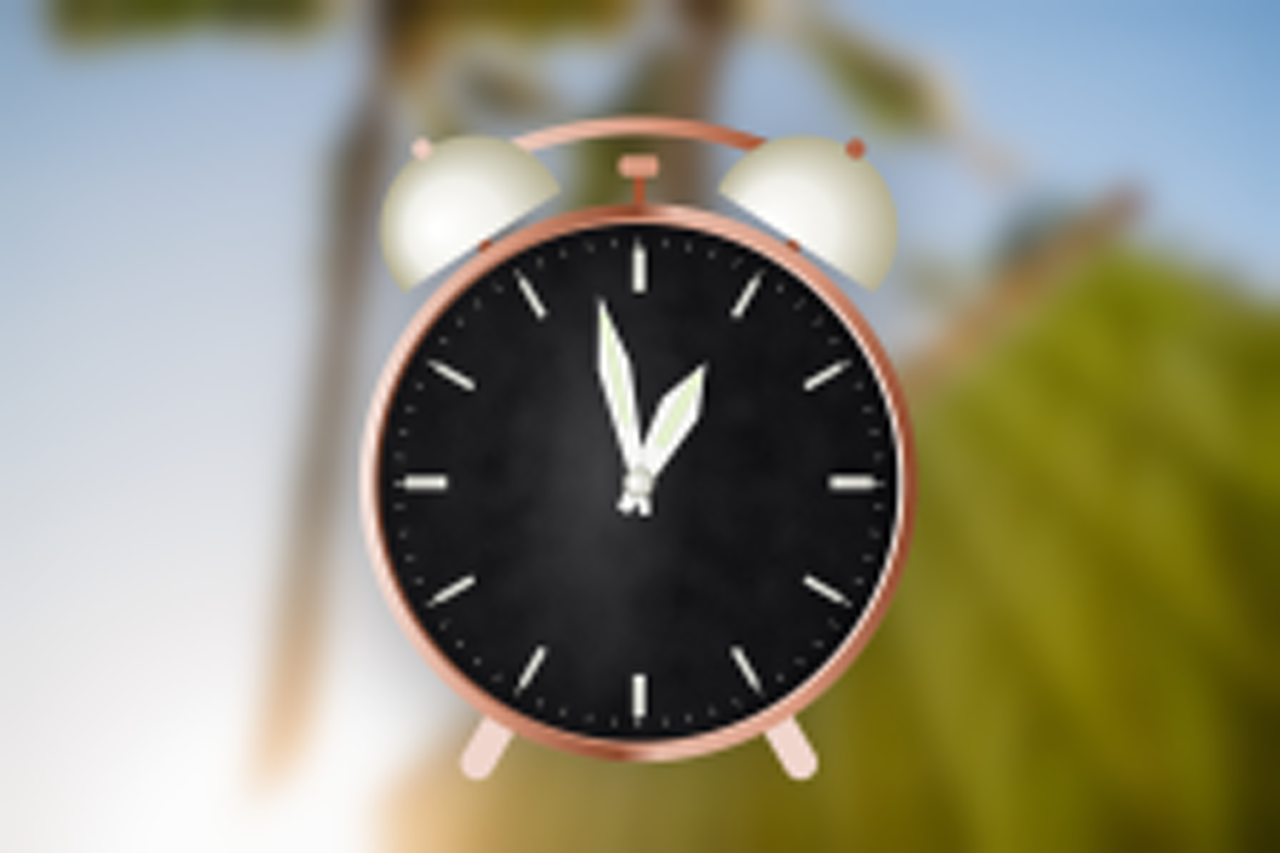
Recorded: h=12 m=58
